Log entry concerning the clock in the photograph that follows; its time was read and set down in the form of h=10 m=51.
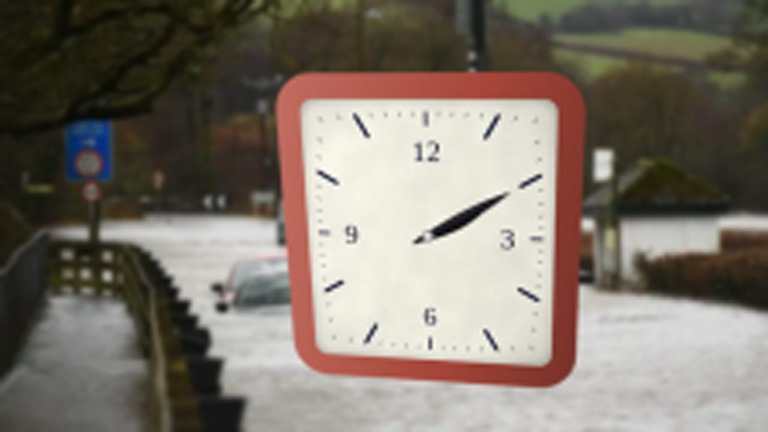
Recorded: h=2 m=10
